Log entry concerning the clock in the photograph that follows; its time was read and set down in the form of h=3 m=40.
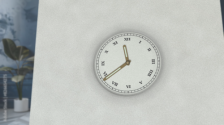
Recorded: h=11 m=39
